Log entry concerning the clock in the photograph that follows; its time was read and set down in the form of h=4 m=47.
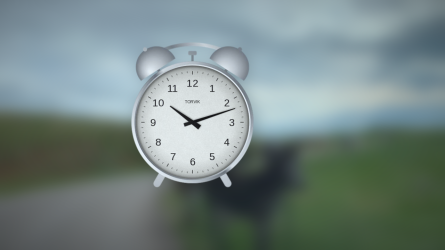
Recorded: h=10 m=12
